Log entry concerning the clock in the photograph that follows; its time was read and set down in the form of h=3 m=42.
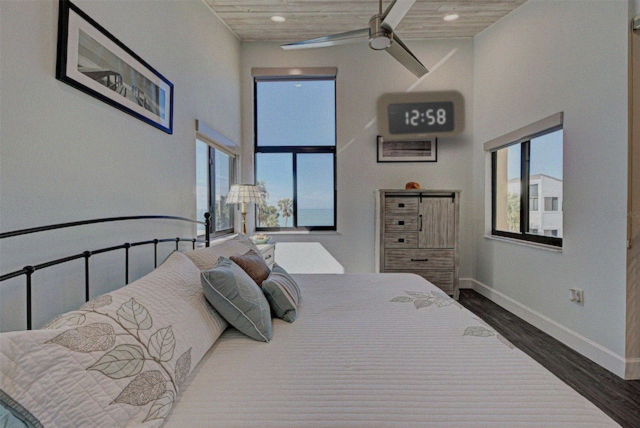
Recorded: h=12 m=58
